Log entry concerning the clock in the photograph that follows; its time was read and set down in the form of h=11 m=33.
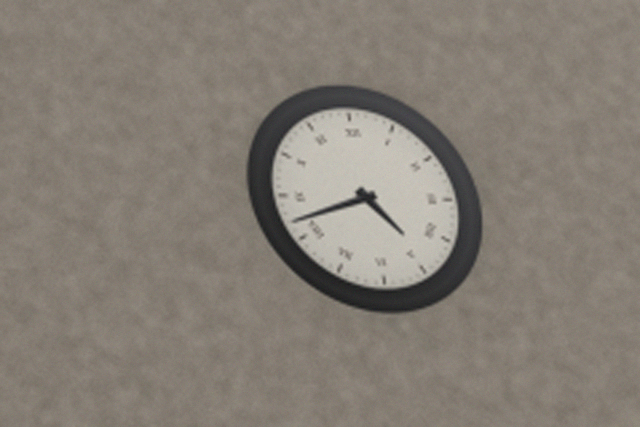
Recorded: h=4 m=42
